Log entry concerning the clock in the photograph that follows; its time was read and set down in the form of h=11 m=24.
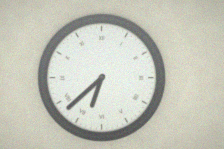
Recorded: h=6 m=38
